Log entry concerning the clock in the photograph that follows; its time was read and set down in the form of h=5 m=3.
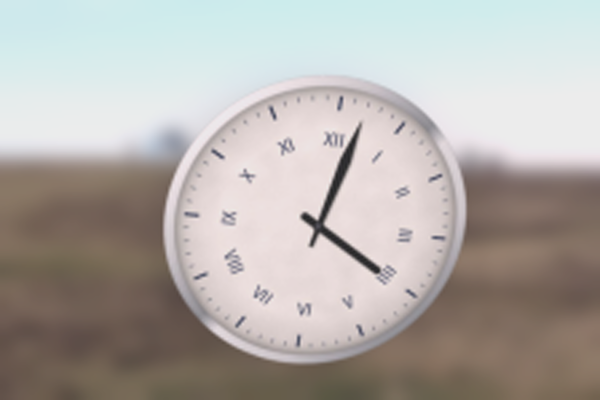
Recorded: h=4 m=2
